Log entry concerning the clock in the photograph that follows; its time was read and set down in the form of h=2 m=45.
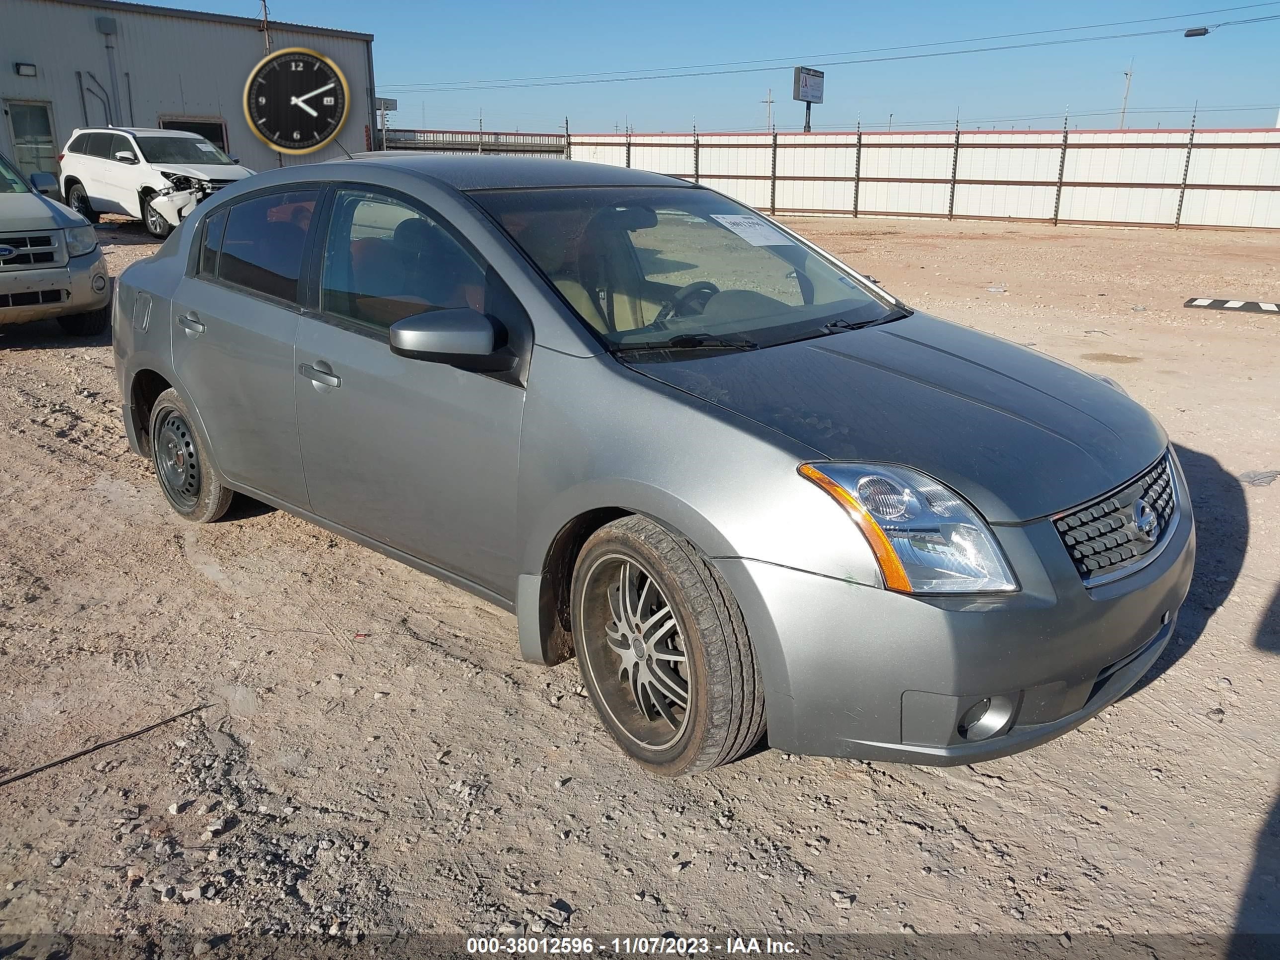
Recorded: h=4 m=11
